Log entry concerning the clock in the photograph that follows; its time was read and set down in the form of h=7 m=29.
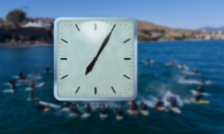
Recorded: h=7 m=5
